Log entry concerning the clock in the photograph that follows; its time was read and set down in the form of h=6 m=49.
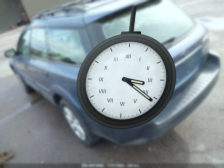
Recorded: h=3 m=21
